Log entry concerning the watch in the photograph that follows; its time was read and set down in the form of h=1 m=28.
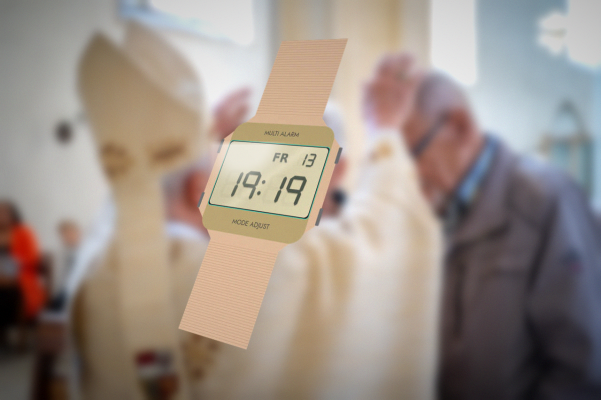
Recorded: h=19 m=19
